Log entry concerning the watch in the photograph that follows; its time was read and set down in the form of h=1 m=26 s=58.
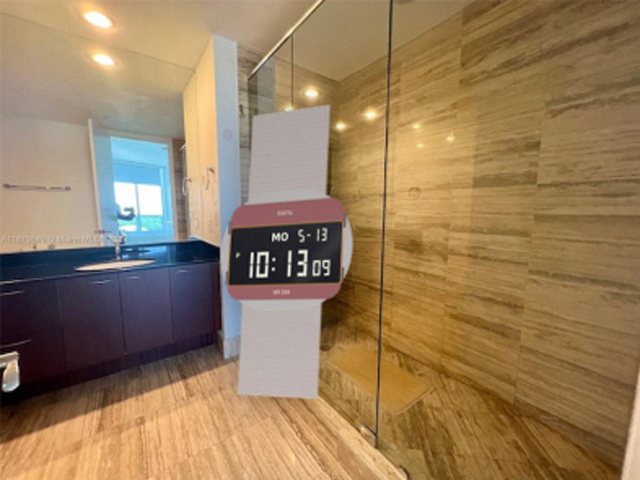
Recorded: h=10 m=13 s=9
